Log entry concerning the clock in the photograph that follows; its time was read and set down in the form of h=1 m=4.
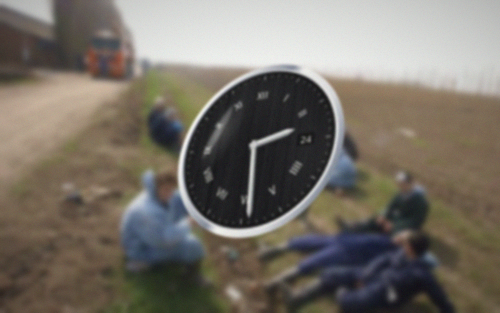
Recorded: h=2 m=29
